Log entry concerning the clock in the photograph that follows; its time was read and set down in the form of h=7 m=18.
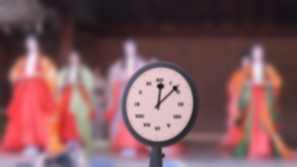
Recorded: h=12 m=8
